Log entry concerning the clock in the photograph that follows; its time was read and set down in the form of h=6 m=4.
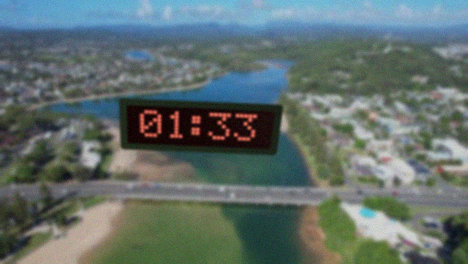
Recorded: h=1 m=33
